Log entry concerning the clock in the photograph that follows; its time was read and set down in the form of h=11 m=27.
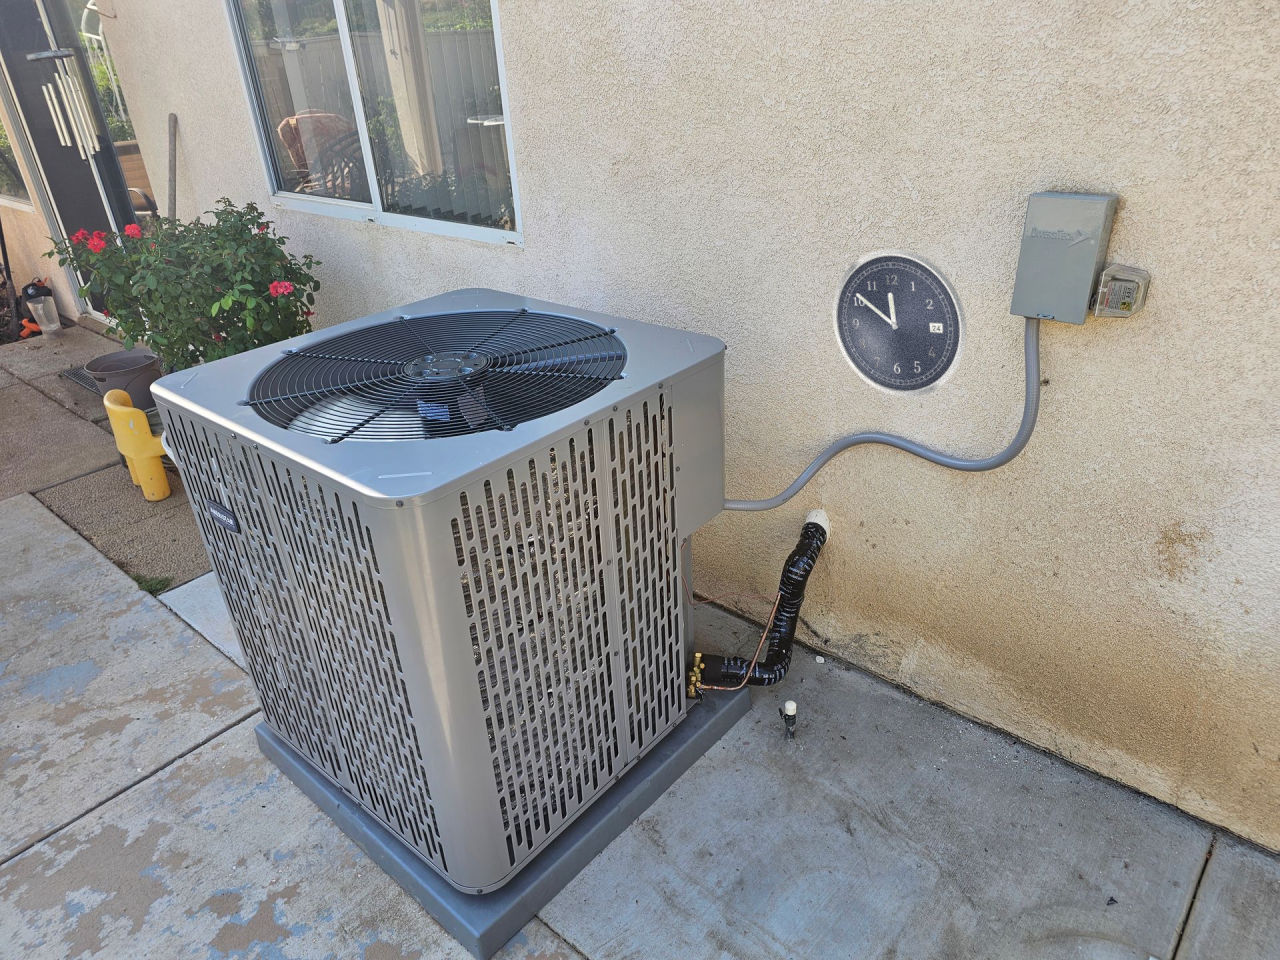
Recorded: h=11 m=51
